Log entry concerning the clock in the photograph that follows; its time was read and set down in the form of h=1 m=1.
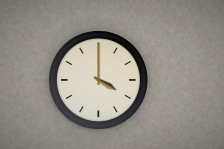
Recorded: h=4 m=0
